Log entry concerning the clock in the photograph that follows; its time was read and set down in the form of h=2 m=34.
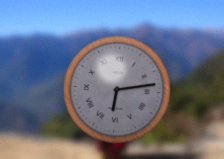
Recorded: h=6 m=13
